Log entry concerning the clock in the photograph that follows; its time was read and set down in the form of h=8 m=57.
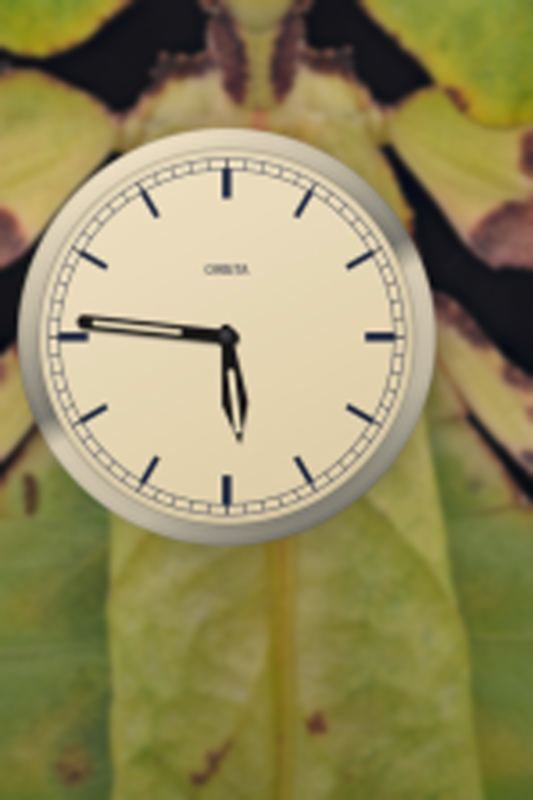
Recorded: h=5 m=46
